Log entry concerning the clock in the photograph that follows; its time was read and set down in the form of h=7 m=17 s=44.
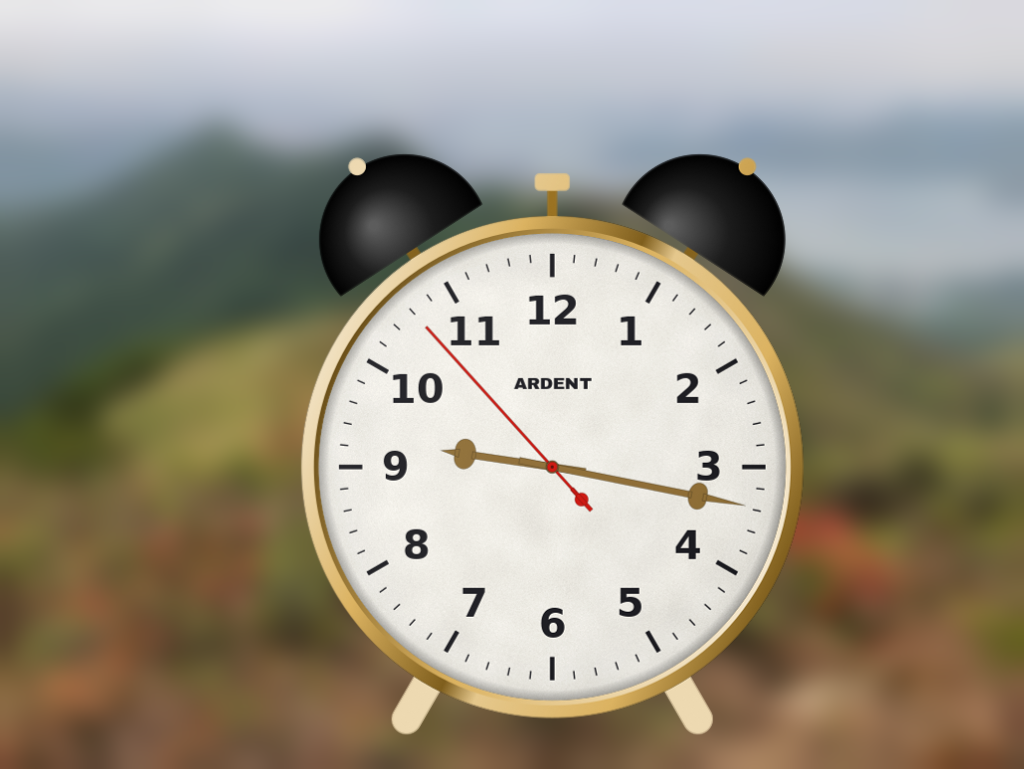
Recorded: h=9 m=16 s=53
